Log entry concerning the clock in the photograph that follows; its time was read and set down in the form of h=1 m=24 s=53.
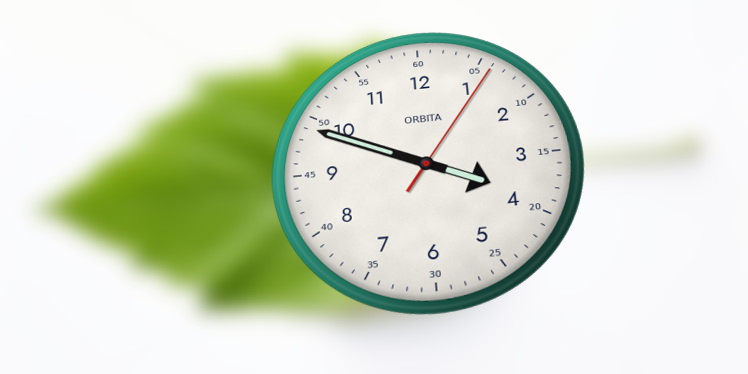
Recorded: h=3 m=49 s=6
